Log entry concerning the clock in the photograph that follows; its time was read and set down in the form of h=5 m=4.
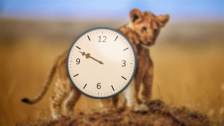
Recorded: h=9 m=49
